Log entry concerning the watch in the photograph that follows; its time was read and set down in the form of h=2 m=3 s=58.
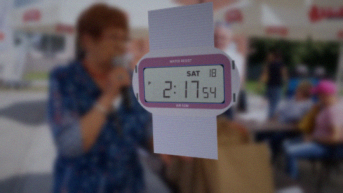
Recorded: h=2 m=17 s=54
